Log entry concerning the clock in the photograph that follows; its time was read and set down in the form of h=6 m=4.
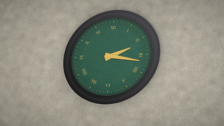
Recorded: h=2 m=17
